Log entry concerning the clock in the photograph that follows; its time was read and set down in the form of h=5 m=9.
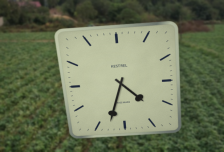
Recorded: h=4 m=33
